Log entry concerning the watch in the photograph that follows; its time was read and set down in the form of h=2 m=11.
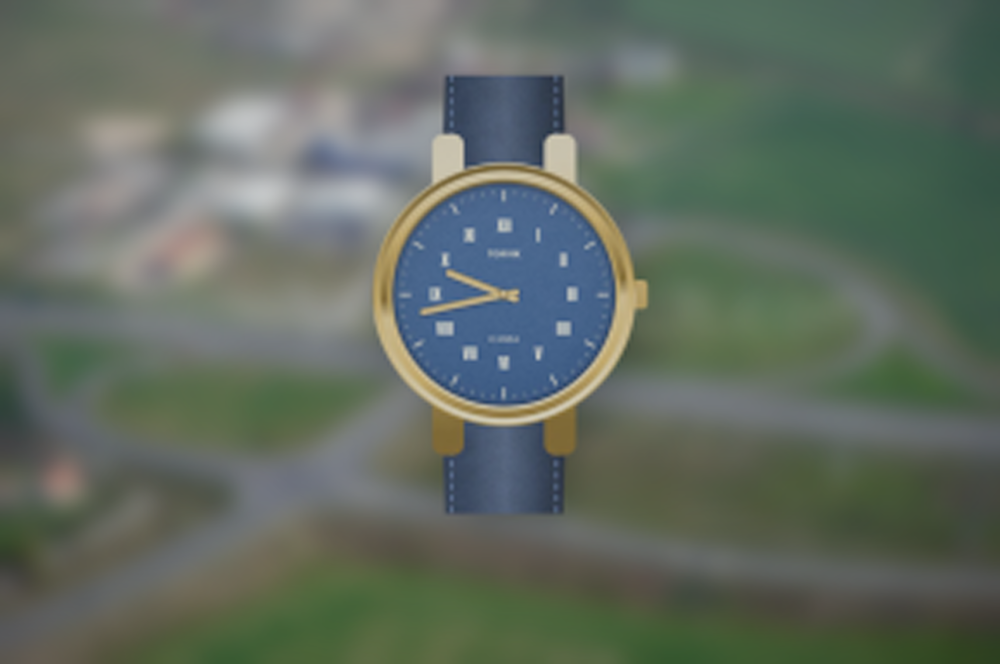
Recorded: h=9 m=43
